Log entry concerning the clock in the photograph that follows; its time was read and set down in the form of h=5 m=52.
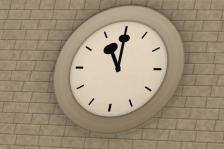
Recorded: h=11 m=0
